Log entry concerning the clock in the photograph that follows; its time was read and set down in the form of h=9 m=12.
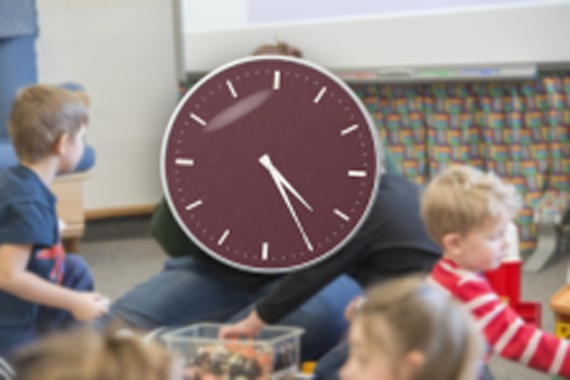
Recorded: h=4 m=25
